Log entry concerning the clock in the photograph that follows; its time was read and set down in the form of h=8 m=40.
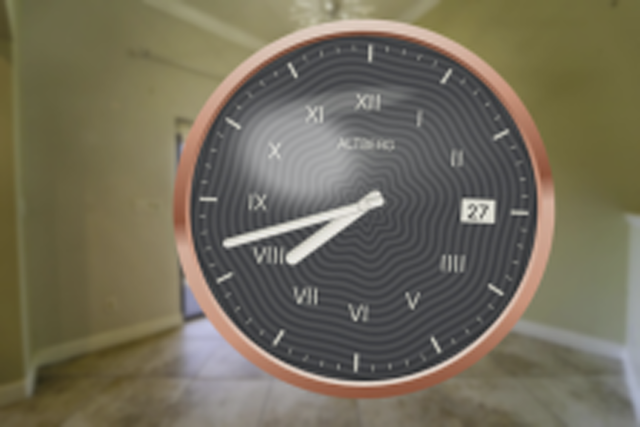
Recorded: h=7 m=42
